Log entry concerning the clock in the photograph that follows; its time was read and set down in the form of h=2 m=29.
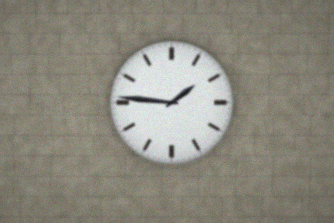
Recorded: h=1 m=46
